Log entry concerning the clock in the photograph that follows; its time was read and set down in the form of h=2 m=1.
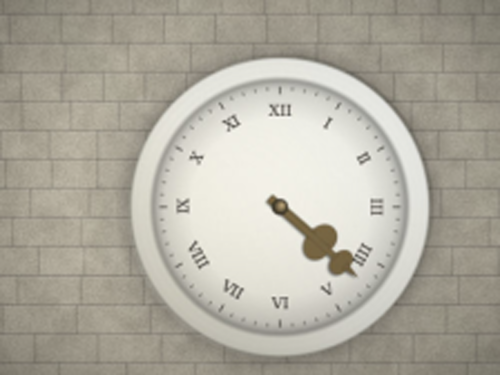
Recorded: h=4 m=22
